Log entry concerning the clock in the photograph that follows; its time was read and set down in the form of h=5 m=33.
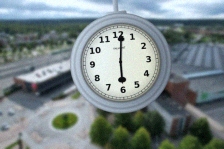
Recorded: h=6 m=1
